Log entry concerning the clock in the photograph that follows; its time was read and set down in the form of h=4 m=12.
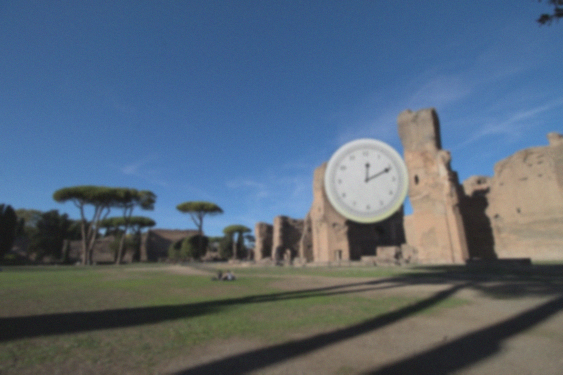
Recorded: h=12 m=11
